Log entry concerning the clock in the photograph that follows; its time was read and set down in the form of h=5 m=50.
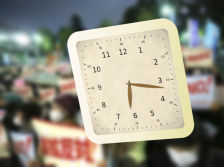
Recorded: h=6 m=17
